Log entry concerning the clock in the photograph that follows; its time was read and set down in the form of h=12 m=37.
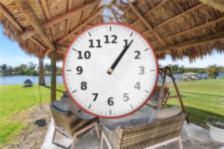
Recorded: h=1 m=6
